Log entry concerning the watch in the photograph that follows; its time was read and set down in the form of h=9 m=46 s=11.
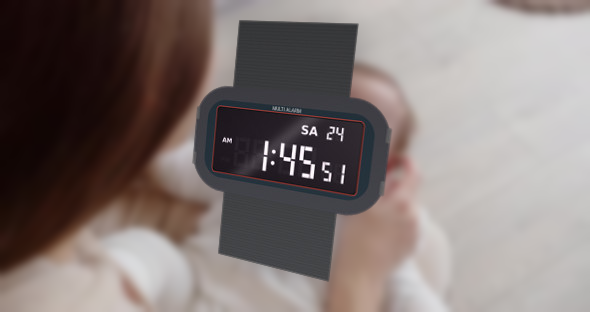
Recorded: h=1 m=45 s=51
